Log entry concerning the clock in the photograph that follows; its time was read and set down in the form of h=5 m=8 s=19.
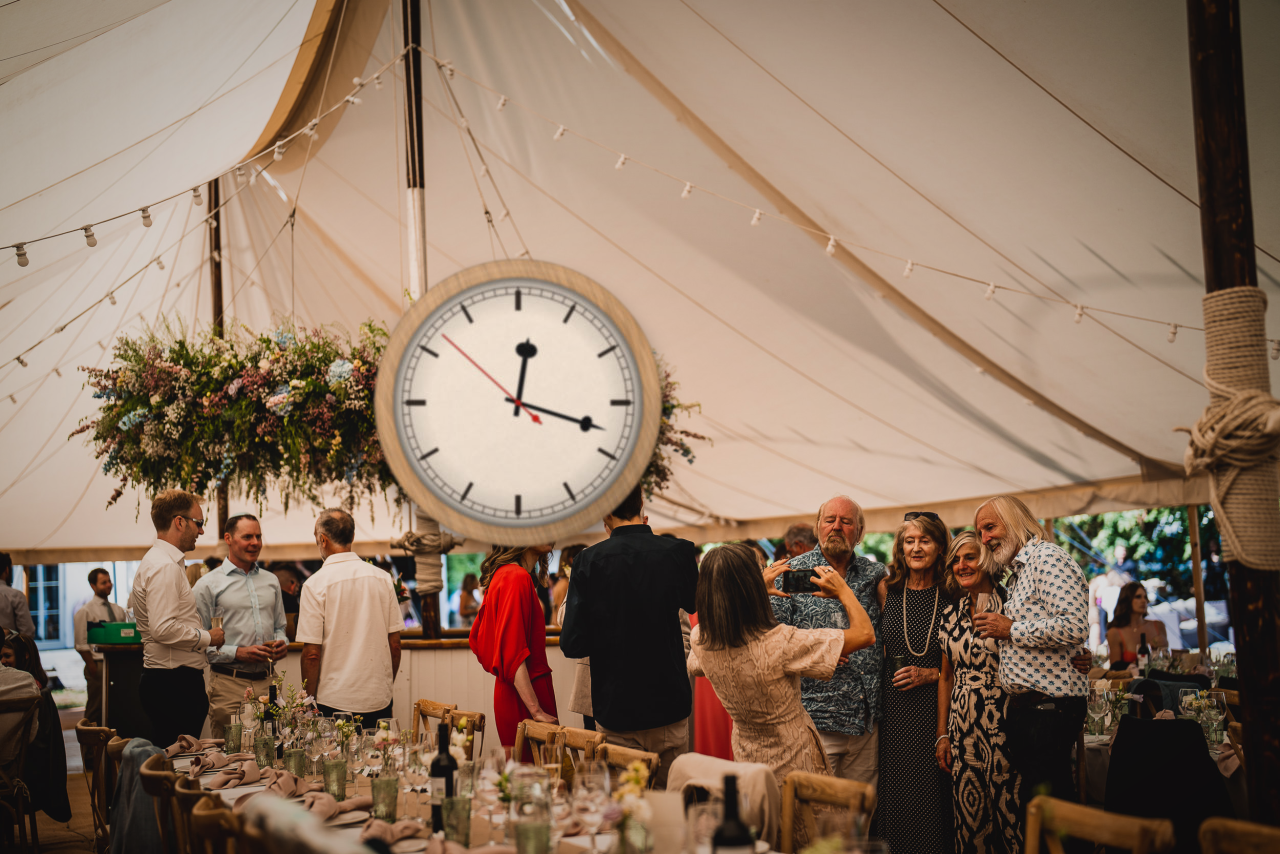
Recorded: h=12 m=17 s=52
